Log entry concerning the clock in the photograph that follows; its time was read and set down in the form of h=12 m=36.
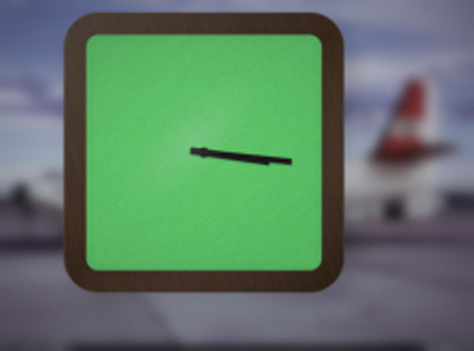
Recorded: h=3 m=16
